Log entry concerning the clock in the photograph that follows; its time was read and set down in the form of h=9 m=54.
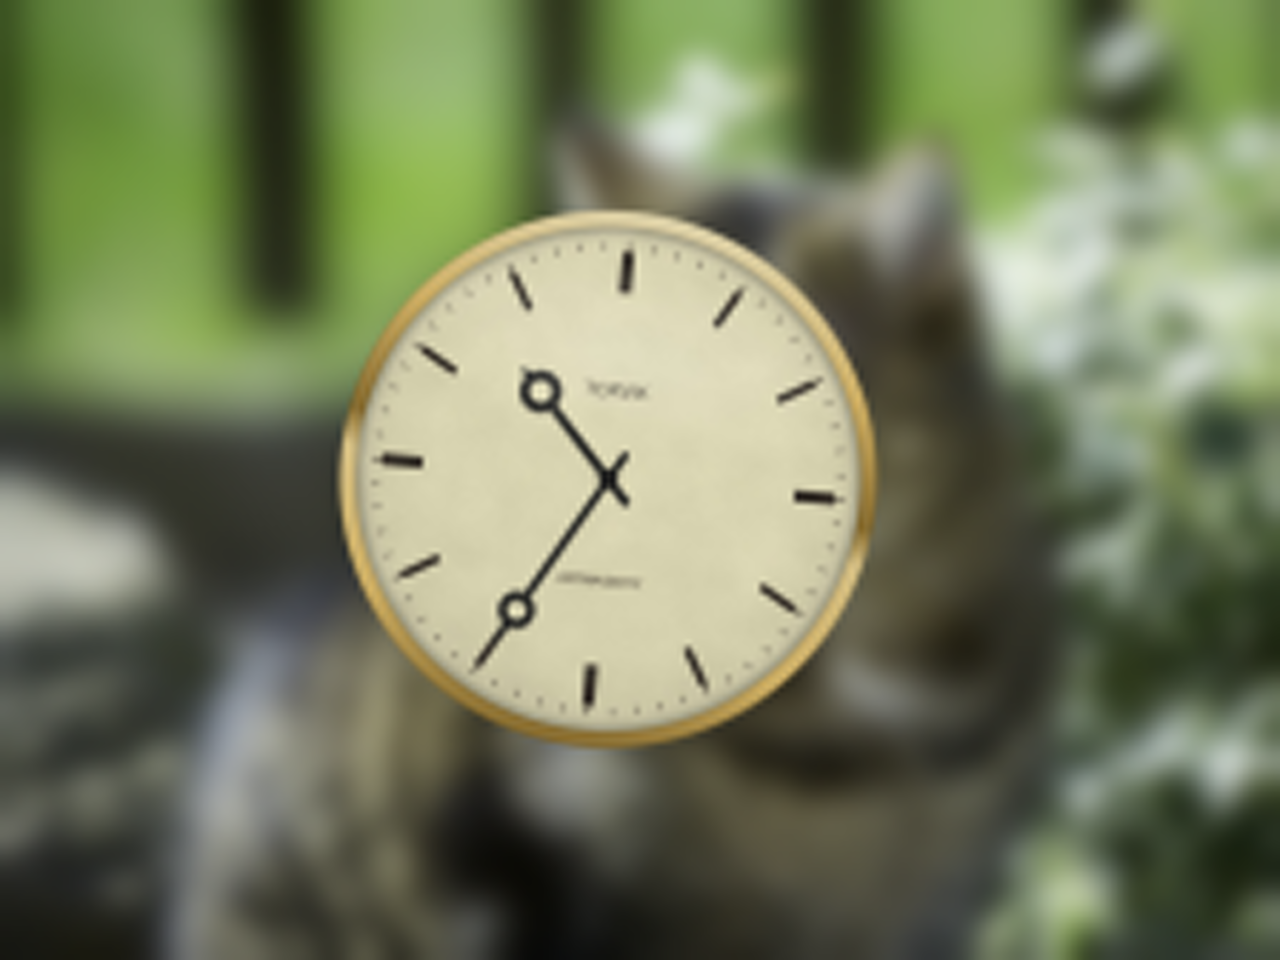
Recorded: h=10 m=35
